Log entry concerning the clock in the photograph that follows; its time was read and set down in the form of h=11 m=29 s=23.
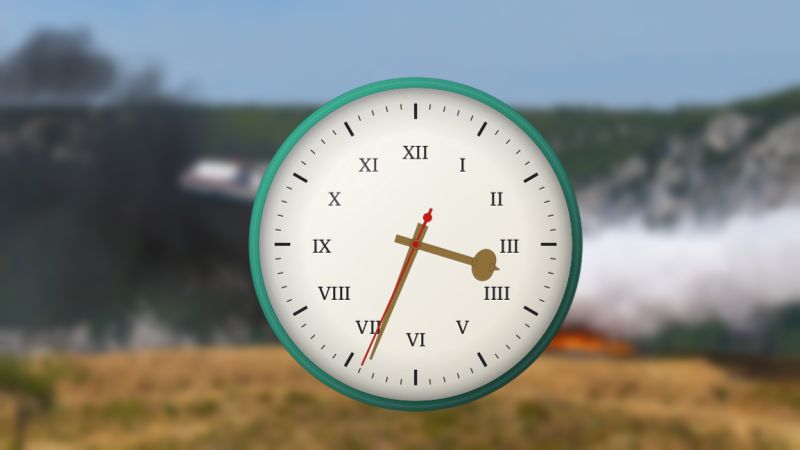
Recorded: h=3 m=33 s=34
